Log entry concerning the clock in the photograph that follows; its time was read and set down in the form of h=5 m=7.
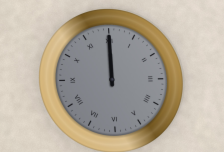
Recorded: h=12 m=0
